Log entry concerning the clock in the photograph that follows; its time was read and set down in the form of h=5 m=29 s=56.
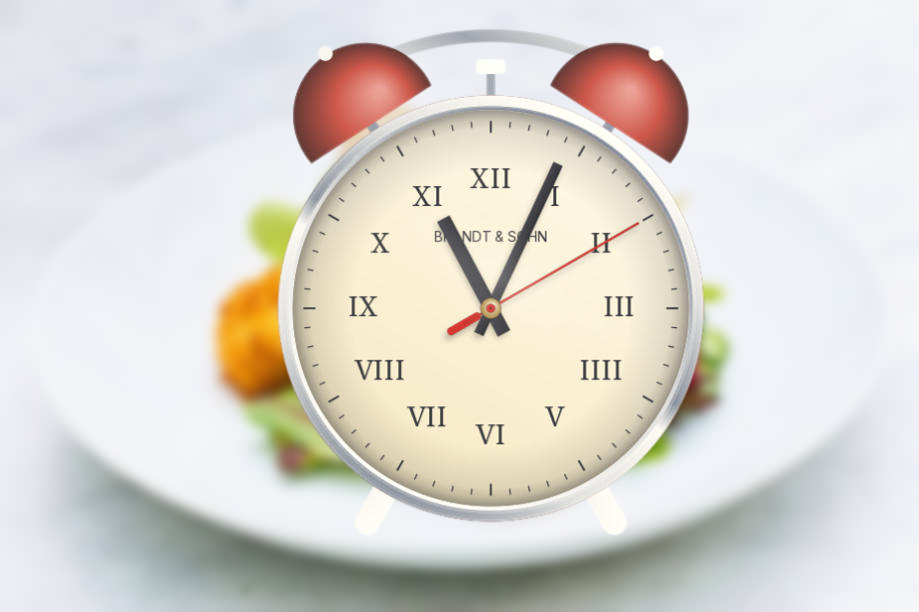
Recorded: h=11 m=4 s=10
